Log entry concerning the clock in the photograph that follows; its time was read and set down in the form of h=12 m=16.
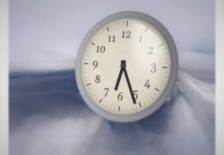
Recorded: h=6 m=26
